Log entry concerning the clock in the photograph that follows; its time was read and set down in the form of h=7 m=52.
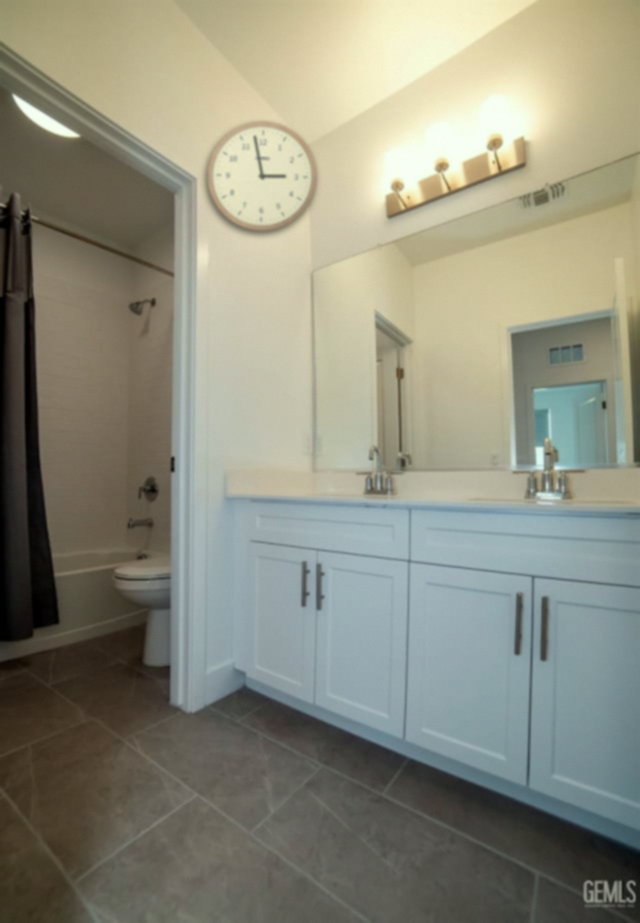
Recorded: h=2 m=58
